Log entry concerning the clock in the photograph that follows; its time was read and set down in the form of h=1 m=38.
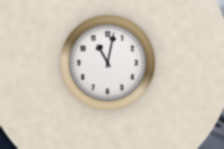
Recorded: h=11 m=2
